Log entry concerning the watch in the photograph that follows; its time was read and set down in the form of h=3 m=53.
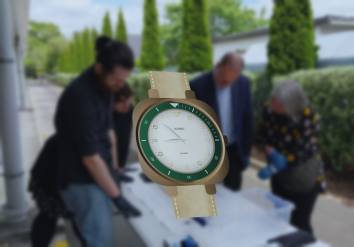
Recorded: h=8 m=53
